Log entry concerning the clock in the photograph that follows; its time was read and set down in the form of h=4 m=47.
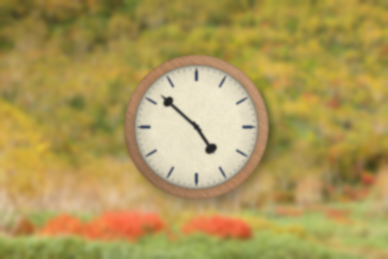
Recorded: h=4 m=52
